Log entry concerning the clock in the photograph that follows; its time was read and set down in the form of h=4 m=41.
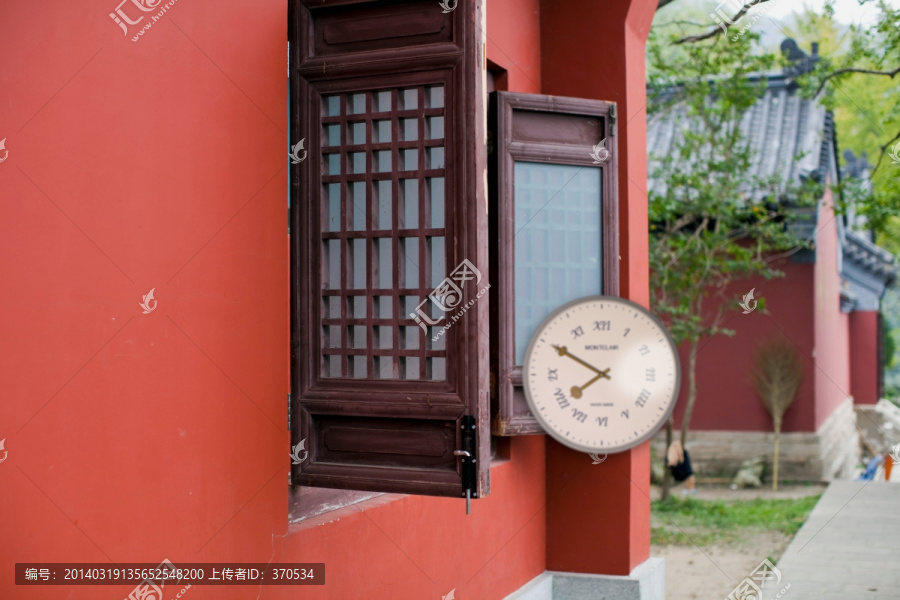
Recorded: h=7 m=50
